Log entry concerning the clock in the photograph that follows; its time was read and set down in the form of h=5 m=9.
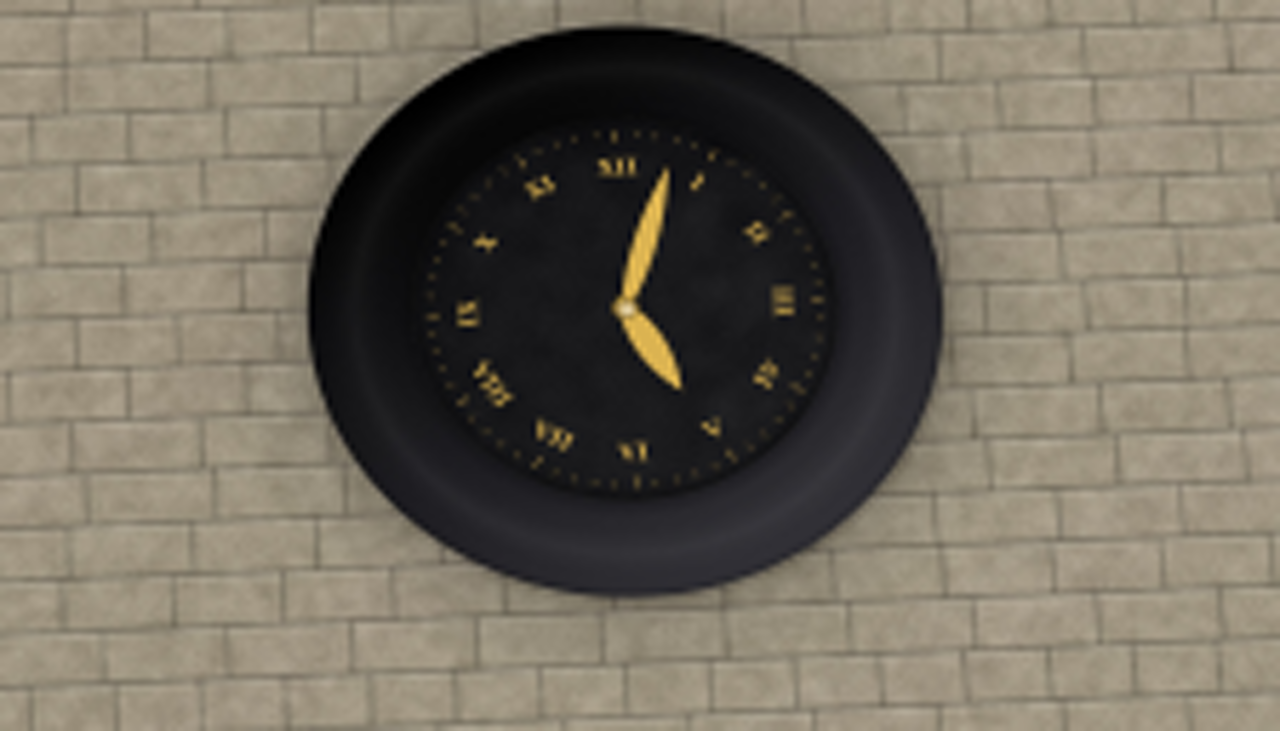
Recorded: h=5 m=3
